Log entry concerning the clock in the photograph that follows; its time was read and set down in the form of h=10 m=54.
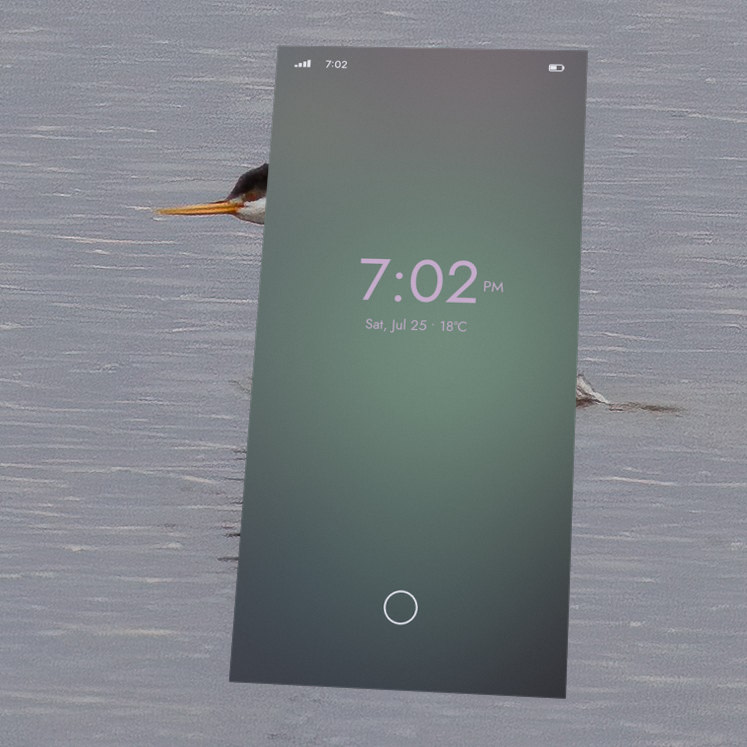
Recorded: h=7 m=2
